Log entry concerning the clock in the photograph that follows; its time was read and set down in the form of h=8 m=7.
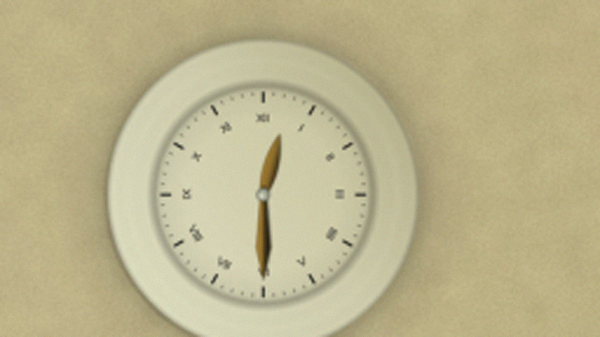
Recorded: h=12 m=30
